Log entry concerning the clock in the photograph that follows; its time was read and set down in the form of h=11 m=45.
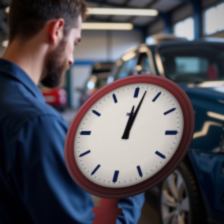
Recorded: h=12 m=2
